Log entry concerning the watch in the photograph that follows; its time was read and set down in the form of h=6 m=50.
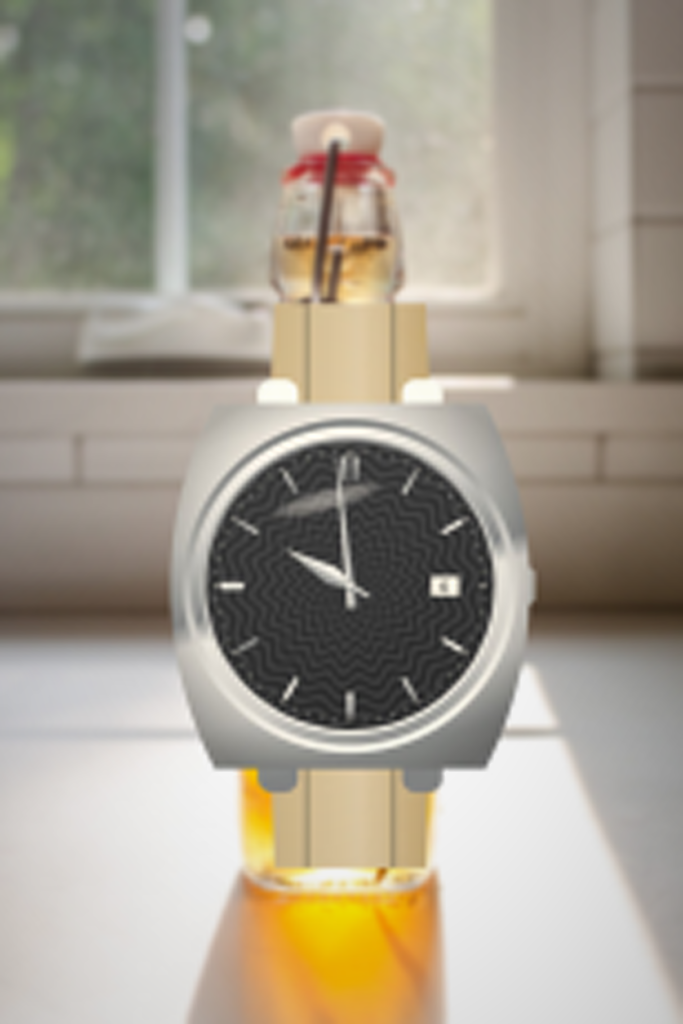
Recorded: h=9 m=59
